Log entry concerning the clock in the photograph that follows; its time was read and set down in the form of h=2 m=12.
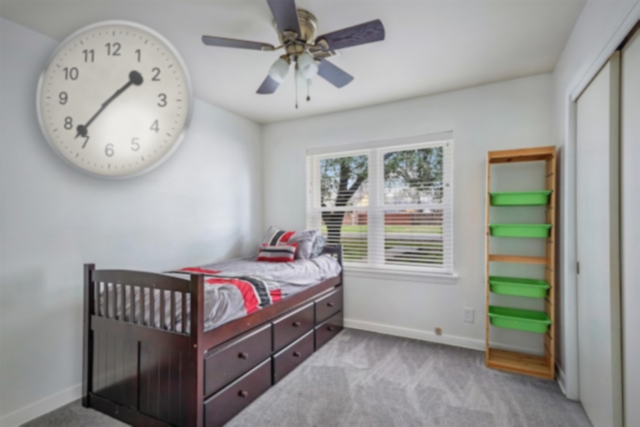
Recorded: h=1 m=37
